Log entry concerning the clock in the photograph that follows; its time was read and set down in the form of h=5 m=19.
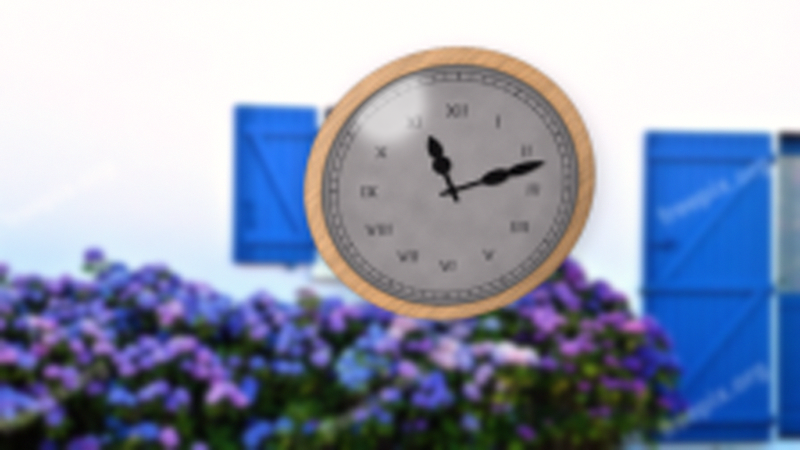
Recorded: h=11 m=12
